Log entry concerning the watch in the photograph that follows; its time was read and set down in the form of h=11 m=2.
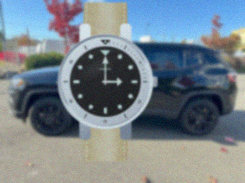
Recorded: h=3 m=0
